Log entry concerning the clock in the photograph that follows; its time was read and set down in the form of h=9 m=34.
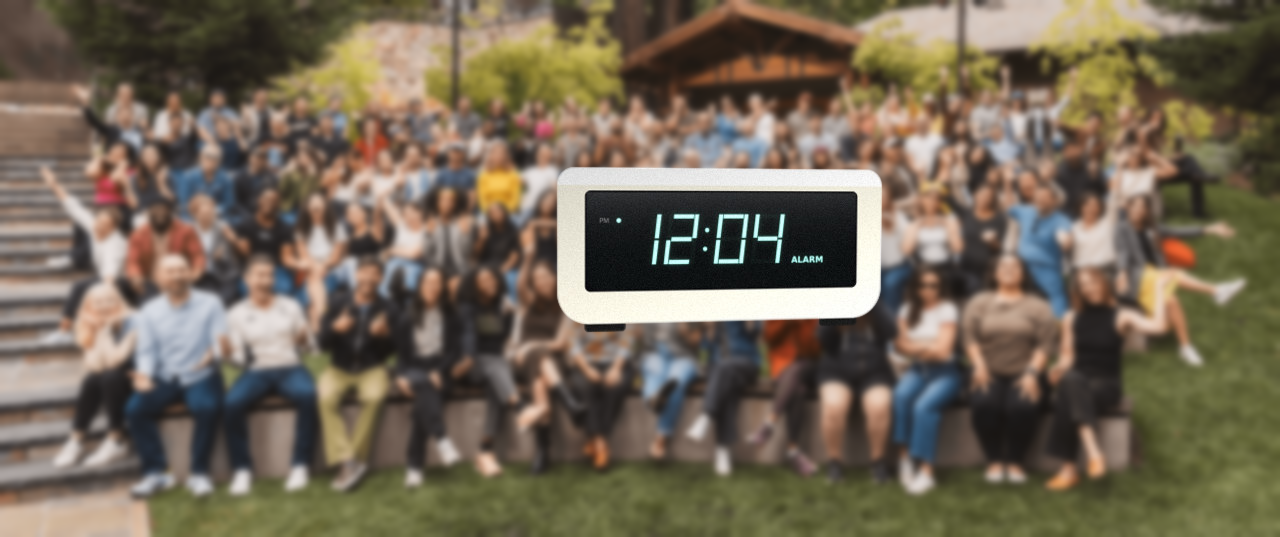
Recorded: h=12 m=4
